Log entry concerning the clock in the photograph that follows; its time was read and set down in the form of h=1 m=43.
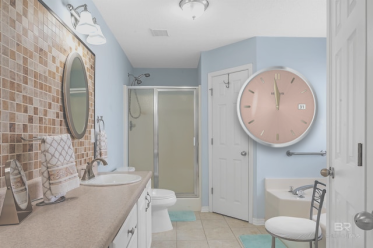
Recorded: h=11 m=59
